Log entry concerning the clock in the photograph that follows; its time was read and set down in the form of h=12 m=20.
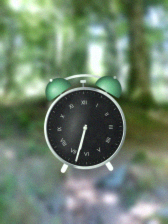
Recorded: h=6 m=33
